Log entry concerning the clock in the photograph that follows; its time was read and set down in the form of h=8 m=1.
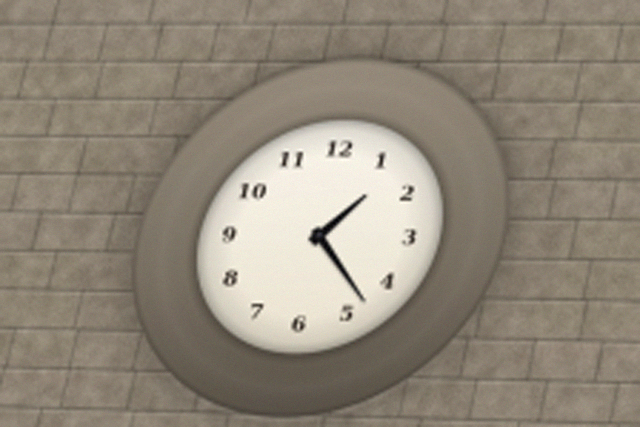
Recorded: h=1 m=23
